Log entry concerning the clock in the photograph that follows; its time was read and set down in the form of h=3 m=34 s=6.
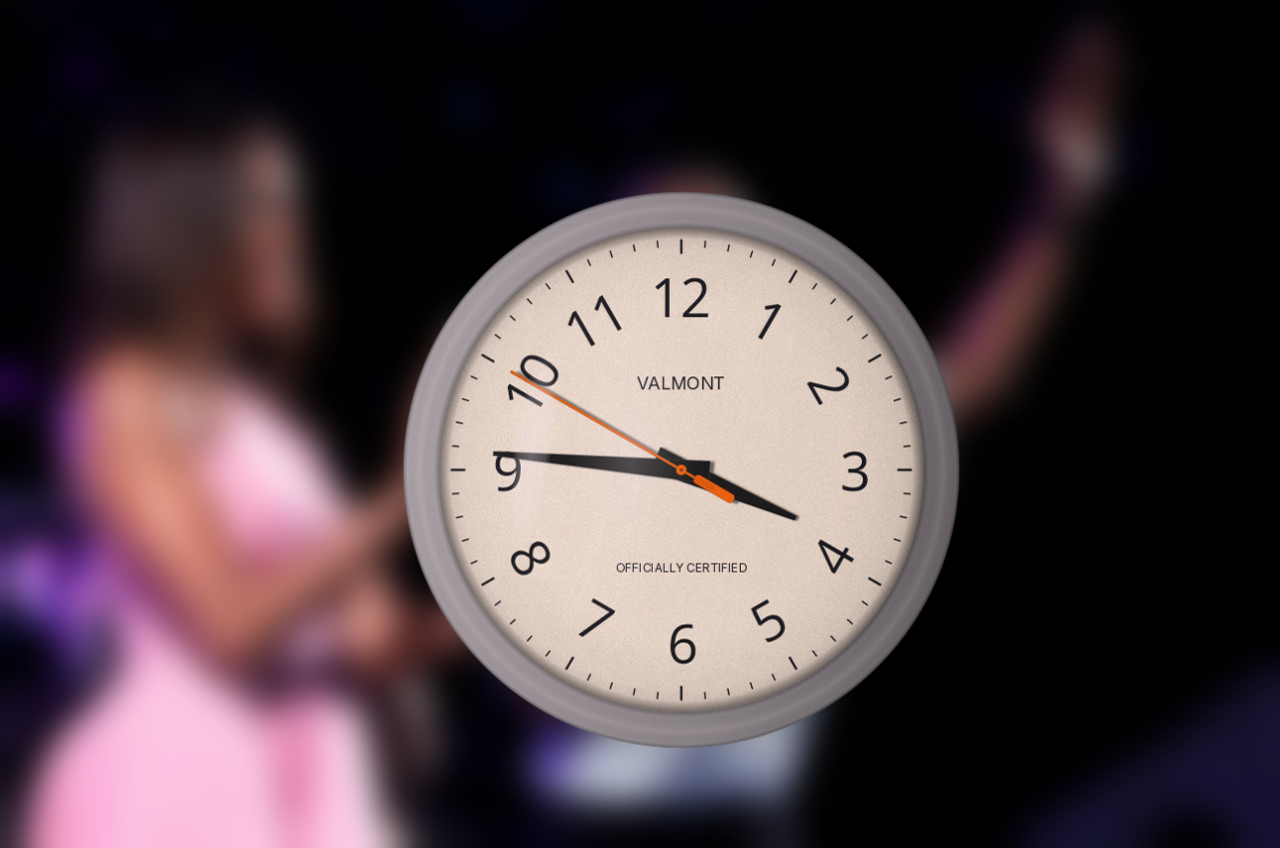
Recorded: h=3 m=45 s=50
